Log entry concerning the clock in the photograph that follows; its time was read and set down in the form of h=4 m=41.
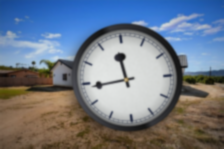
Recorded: h=11 m=44
